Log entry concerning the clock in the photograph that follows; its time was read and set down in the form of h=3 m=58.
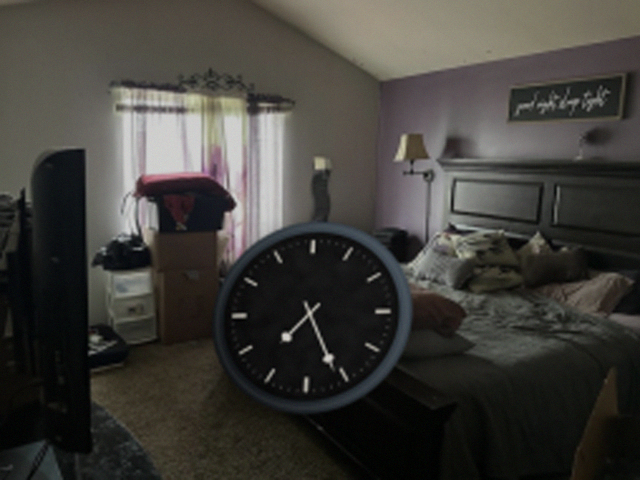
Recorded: h=7 m=26
